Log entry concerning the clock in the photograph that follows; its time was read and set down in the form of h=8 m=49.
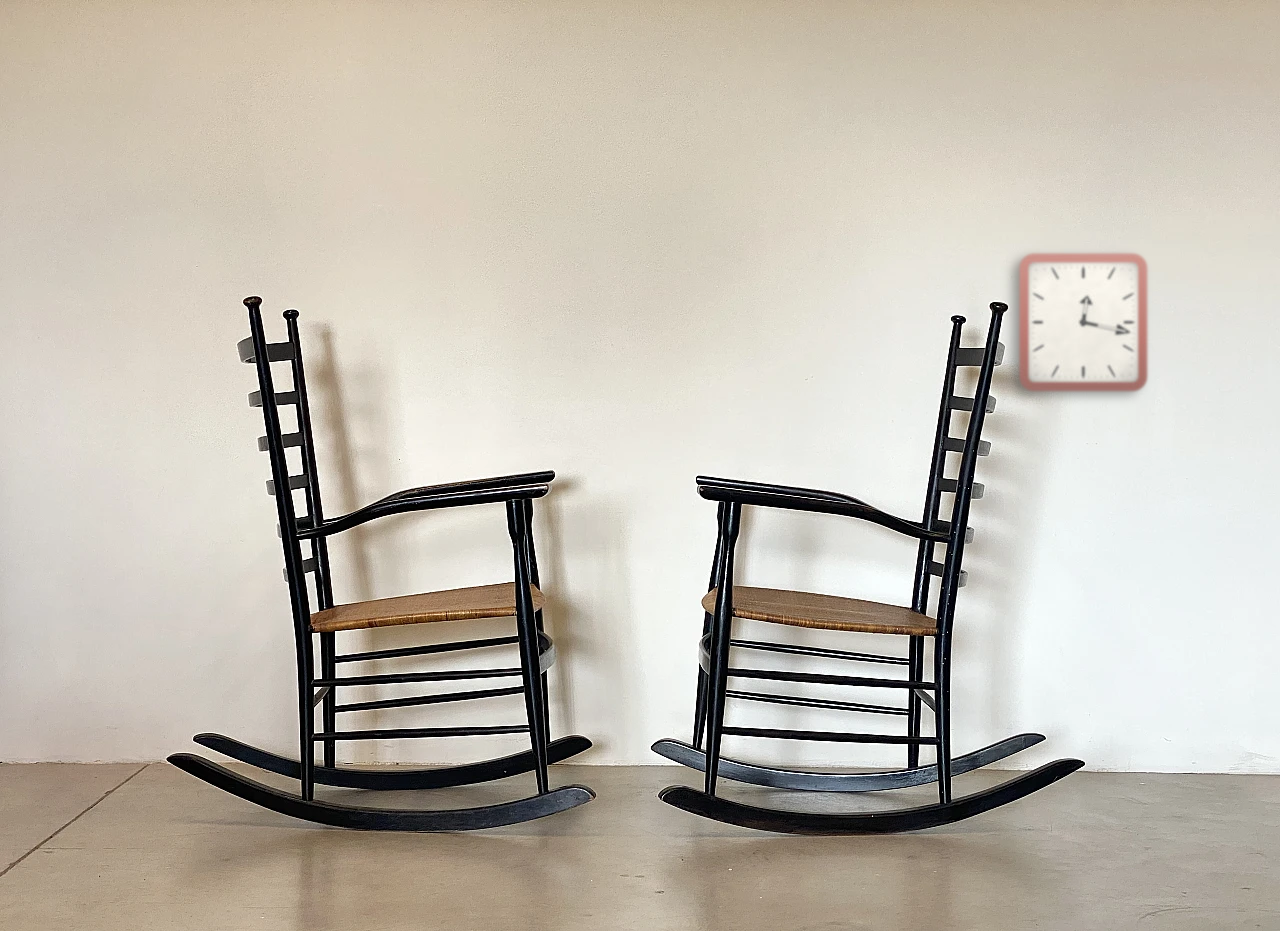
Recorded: h=12 m=17
